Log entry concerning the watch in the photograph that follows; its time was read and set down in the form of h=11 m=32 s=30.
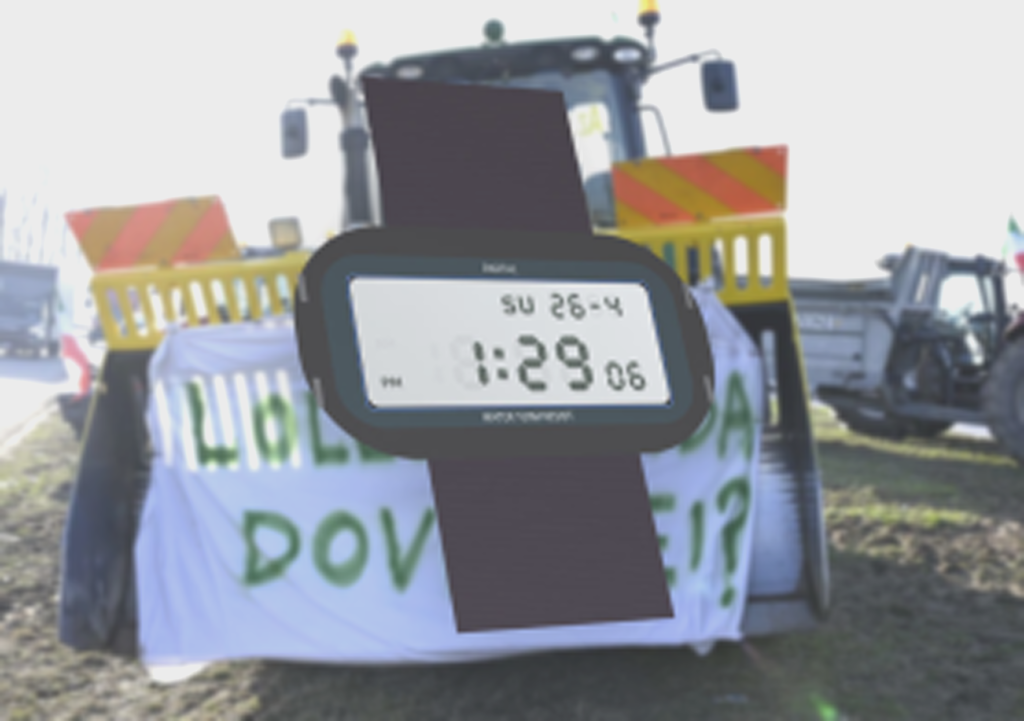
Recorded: h=1 m=29 s=6
